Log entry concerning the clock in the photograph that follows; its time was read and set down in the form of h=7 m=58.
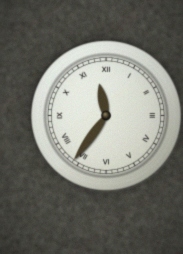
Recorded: h=11 m=36
